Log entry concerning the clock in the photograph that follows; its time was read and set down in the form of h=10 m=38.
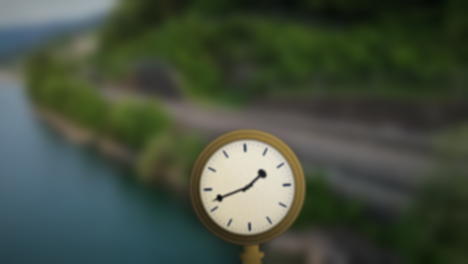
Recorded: h=1 m=42
